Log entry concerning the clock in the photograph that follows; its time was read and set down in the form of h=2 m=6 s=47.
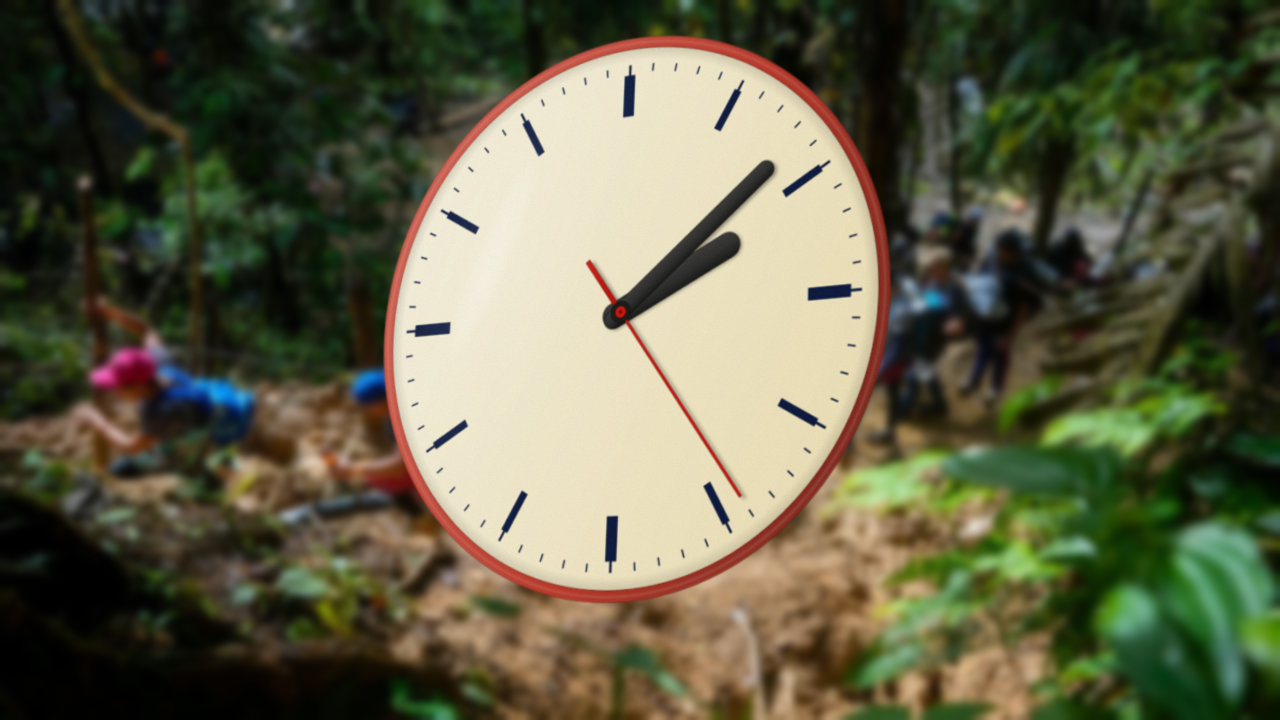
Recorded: h=2 m=8 s=24
